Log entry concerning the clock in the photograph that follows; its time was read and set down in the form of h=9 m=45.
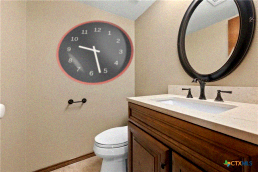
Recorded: h=9 m=27
